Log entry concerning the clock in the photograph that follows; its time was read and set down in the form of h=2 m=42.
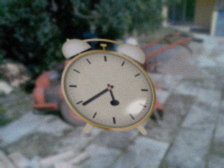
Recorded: h=5 m=39
